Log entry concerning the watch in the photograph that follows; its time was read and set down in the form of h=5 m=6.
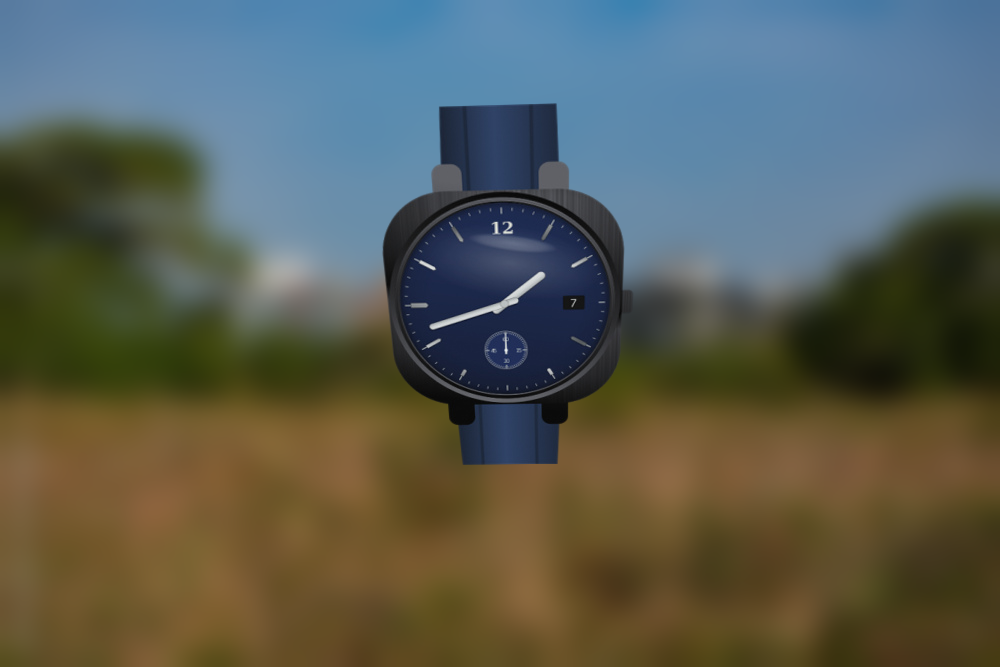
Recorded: h=1 m=42
